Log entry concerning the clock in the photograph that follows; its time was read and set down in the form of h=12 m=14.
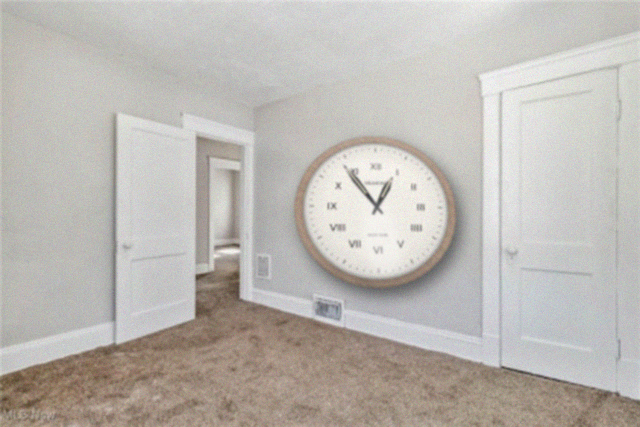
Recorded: h=12 m=54
